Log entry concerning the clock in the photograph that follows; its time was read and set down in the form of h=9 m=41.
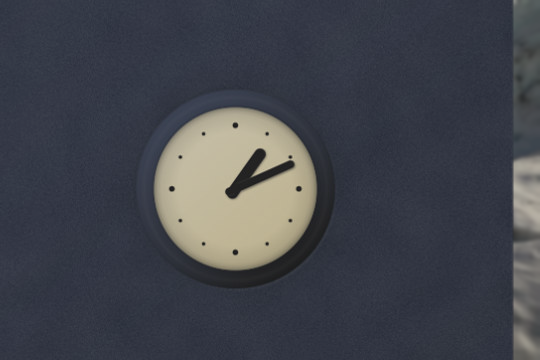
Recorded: h=1 m=11
